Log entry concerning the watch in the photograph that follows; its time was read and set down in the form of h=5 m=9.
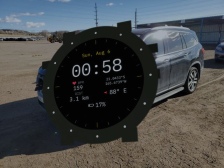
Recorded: h=0 m=58
